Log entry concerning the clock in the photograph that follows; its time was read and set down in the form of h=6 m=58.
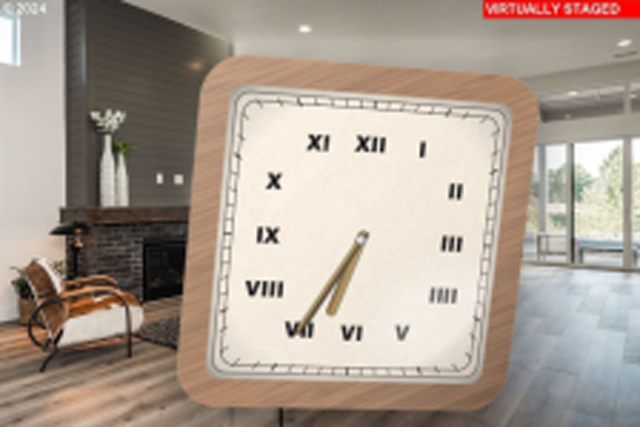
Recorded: h=6 m=35
